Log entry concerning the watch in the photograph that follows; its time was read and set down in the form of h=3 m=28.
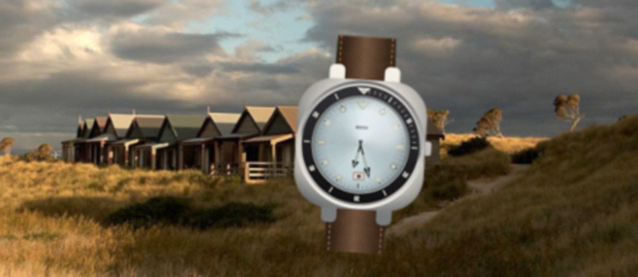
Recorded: h=6 m=27
